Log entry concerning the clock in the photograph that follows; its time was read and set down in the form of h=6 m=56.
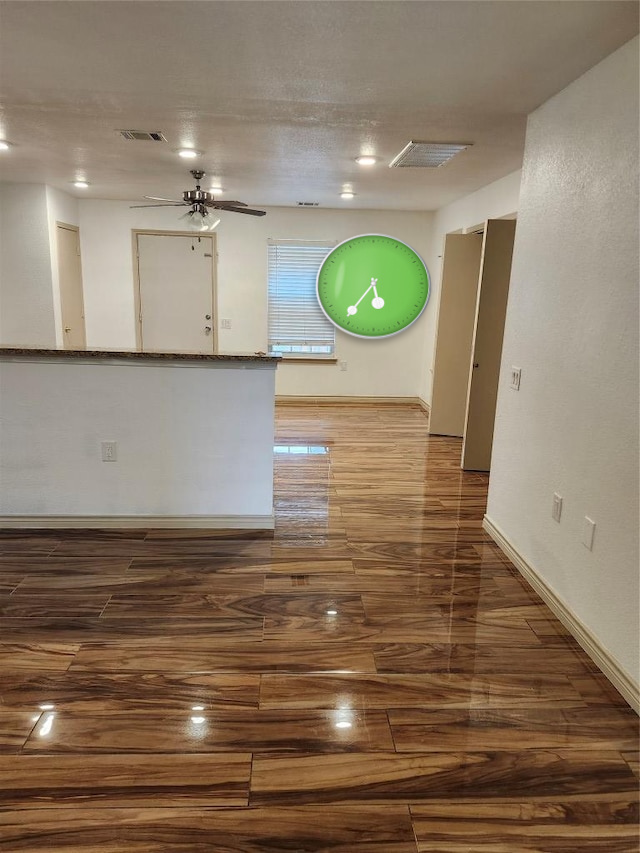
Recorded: h=5 m=36
